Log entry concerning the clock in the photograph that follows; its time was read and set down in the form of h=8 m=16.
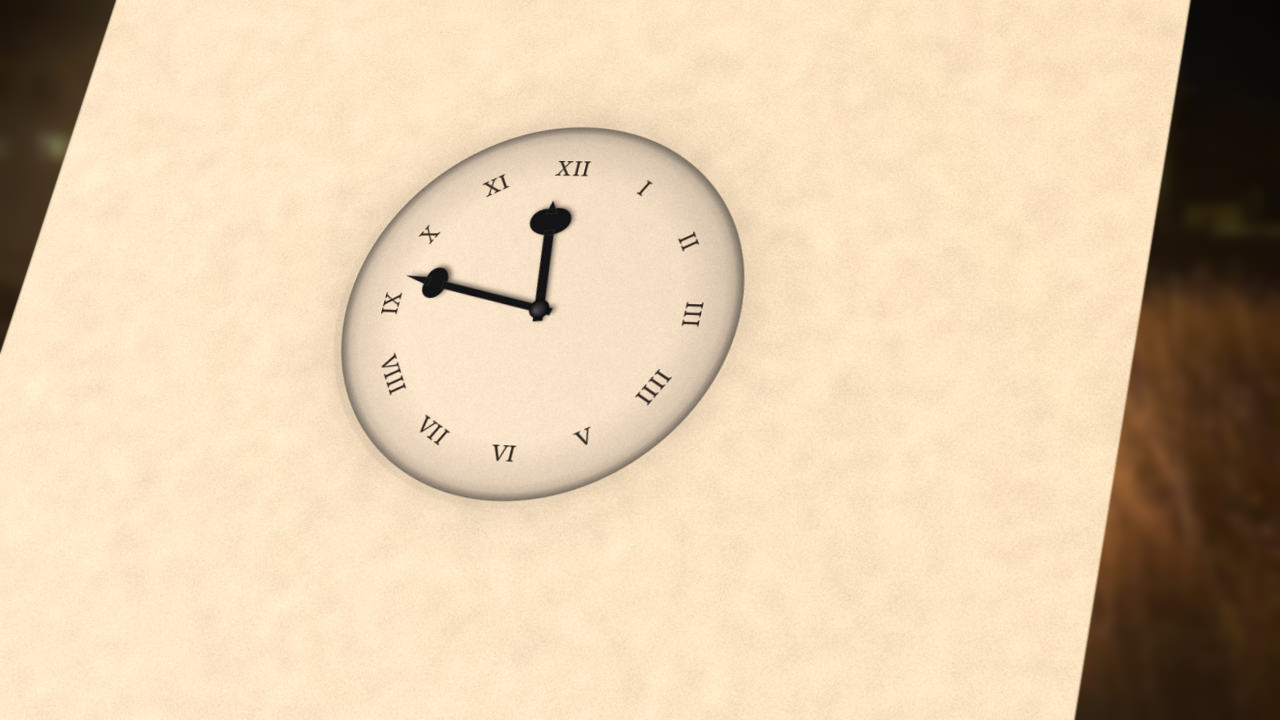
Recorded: h=11 m=47
